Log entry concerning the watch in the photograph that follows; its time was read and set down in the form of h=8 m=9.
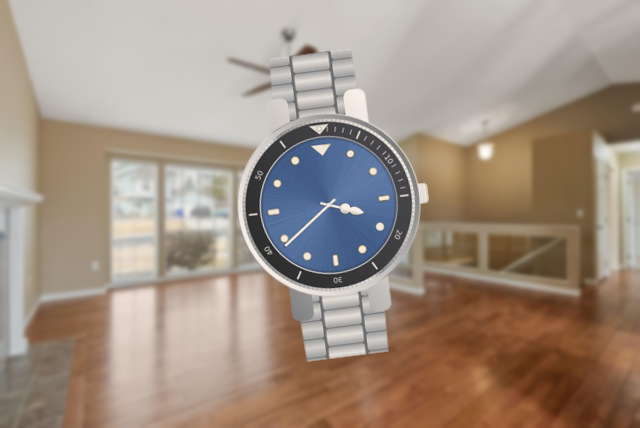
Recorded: h=3 m=39
